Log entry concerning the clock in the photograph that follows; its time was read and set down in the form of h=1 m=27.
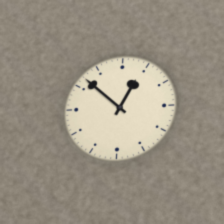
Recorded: h=12 m=52
